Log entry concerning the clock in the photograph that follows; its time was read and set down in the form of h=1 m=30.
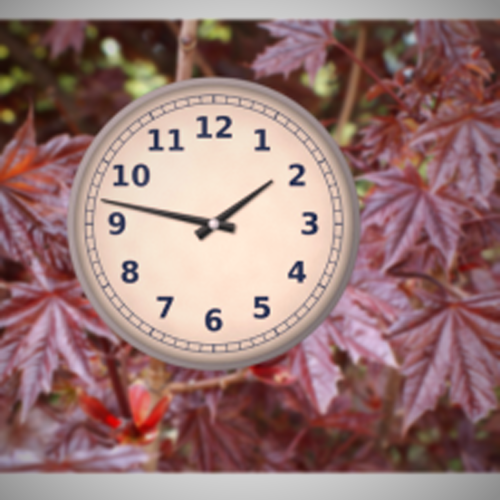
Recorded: h=1 m=47
